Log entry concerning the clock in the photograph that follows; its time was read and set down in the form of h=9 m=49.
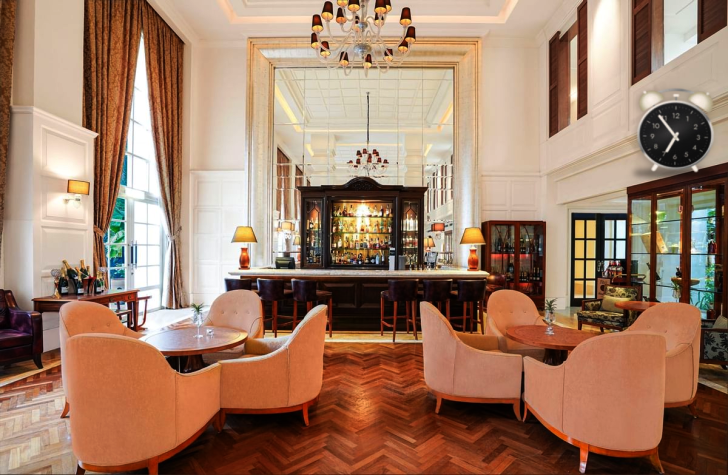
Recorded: h=6 m=54
